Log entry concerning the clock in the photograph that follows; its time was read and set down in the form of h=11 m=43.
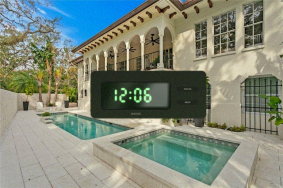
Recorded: h=12 m=6
